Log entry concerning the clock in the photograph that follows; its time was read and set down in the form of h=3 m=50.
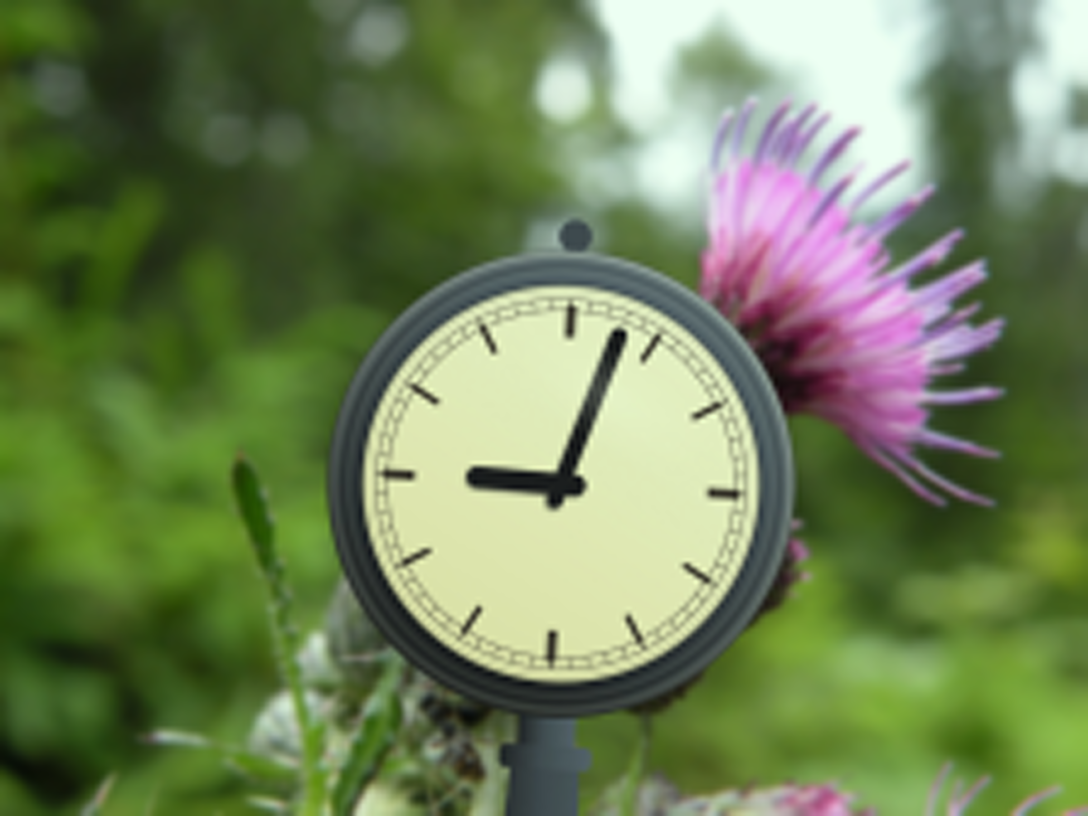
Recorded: h=9 m=3
